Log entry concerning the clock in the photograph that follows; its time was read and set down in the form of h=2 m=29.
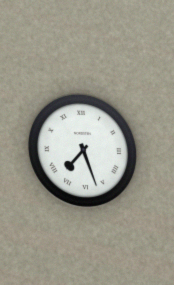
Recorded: h=7 m=27
